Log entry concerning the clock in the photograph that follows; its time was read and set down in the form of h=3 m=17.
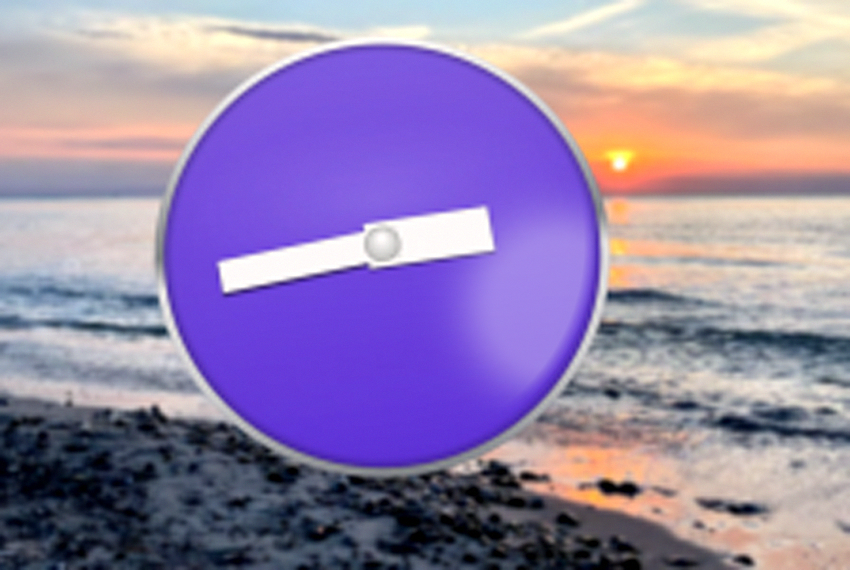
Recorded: h=2 m=43
